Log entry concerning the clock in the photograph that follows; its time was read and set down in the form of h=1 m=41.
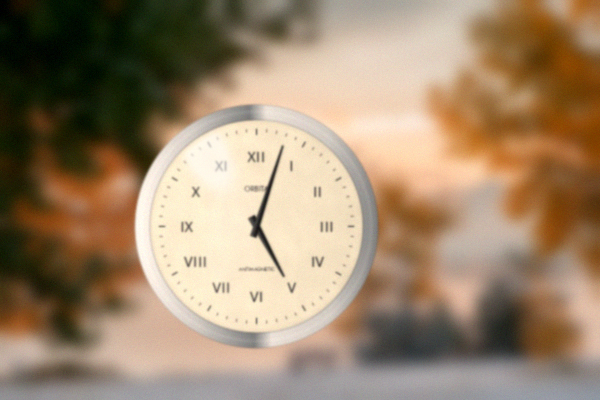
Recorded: h=5 m=3
